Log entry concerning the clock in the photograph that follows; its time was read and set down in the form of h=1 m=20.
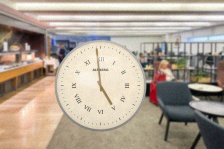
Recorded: h=4 m=59
